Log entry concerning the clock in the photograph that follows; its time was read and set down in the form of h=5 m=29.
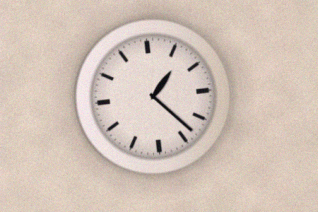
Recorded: h=1 m=23
